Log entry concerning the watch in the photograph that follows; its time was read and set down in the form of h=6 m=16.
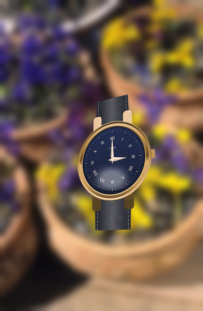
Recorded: h=3 m=0
